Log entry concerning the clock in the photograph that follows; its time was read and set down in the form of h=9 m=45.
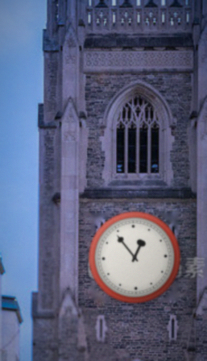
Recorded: h=12 m=54
